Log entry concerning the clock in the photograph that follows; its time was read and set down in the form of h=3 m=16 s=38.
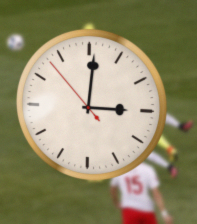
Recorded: h=3 m=0 s=53
